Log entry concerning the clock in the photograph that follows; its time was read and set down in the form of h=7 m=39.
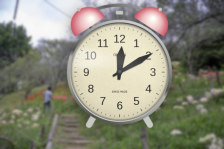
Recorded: h=12 m=10
